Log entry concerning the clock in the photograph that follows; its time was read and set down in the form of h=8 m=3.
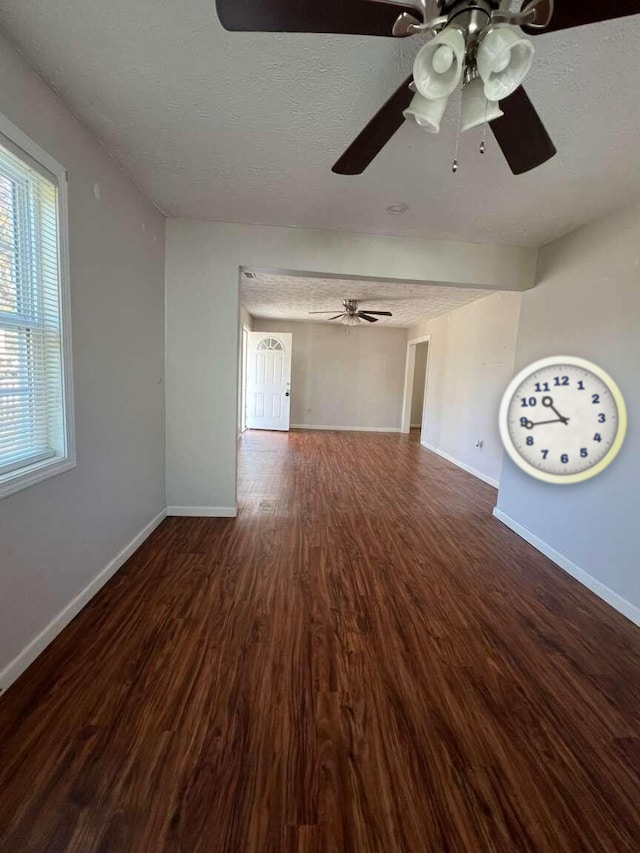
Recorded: h=10 m=44
